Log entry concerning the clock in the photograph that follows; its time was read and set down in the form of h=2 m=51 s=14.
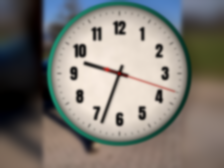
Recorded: h=9 m=33 s=18
